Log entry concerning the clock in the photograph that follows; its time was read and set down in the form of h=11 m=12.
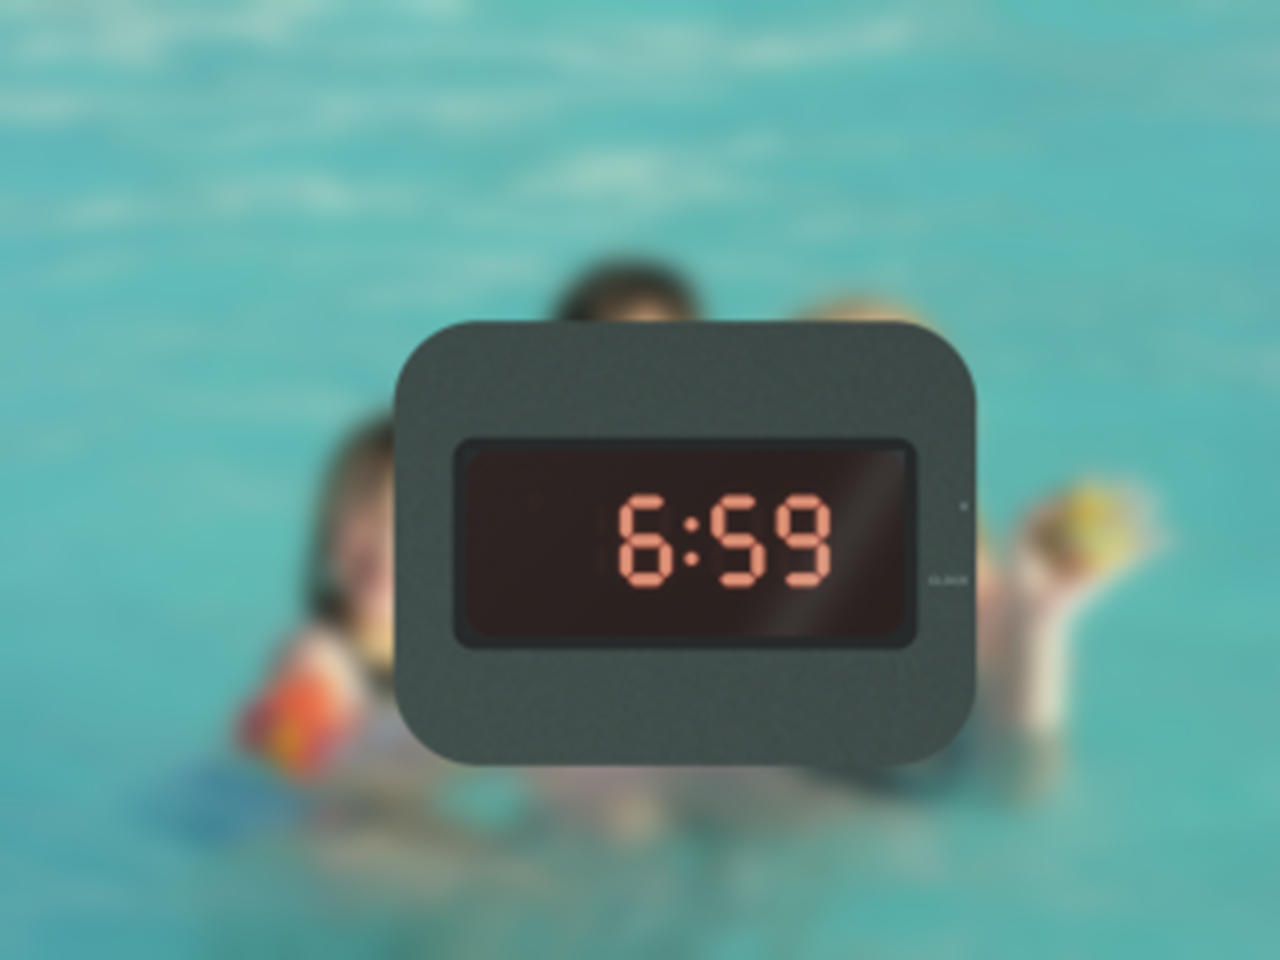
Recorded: h=6 m=59
